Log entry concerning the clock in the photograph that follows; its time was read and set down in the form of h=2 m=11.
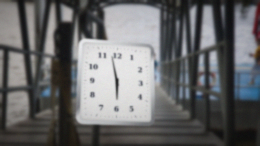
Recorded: h=5 m=58
